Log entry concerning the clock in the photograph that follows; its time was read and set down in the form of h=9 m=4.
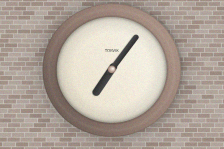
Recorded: h=7 m=6
